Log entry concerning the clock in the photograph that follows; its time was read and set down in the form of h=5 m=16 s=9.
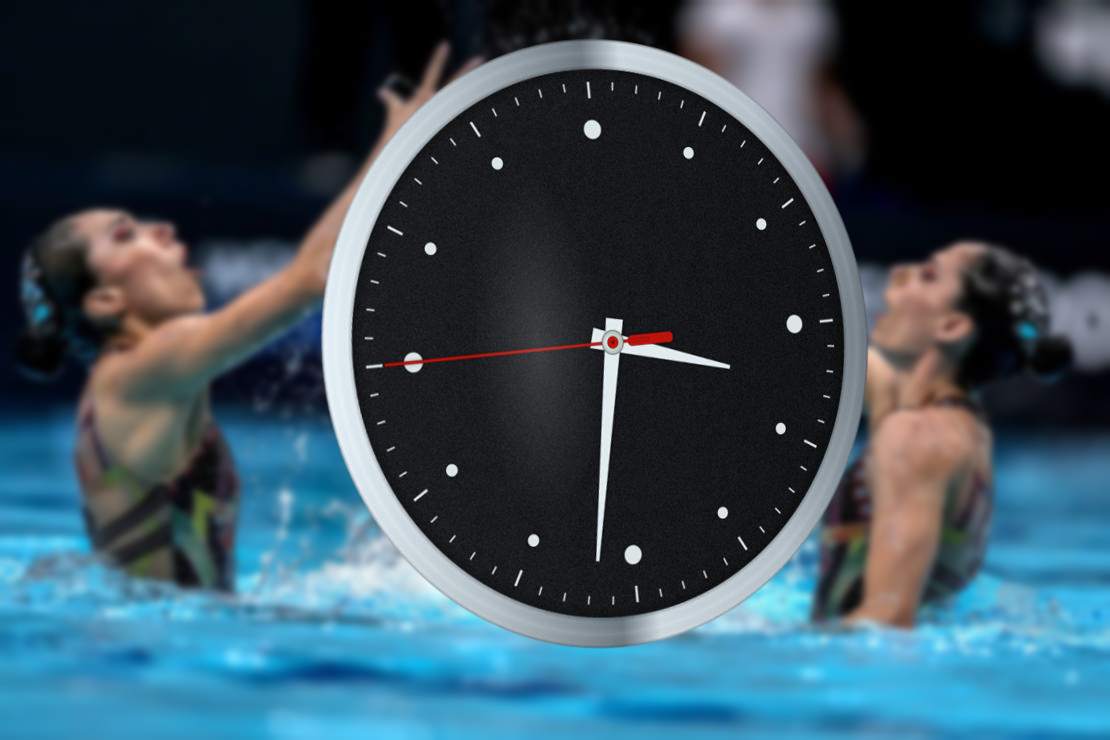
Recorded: h=3 m=31 s=45
